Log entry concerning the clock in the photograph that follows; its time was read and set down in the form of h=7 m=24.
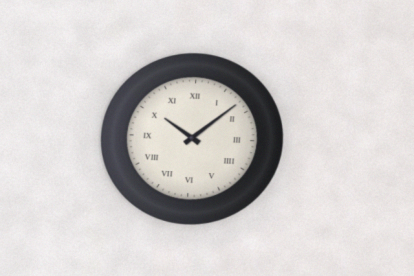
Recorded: h=10 m=8
